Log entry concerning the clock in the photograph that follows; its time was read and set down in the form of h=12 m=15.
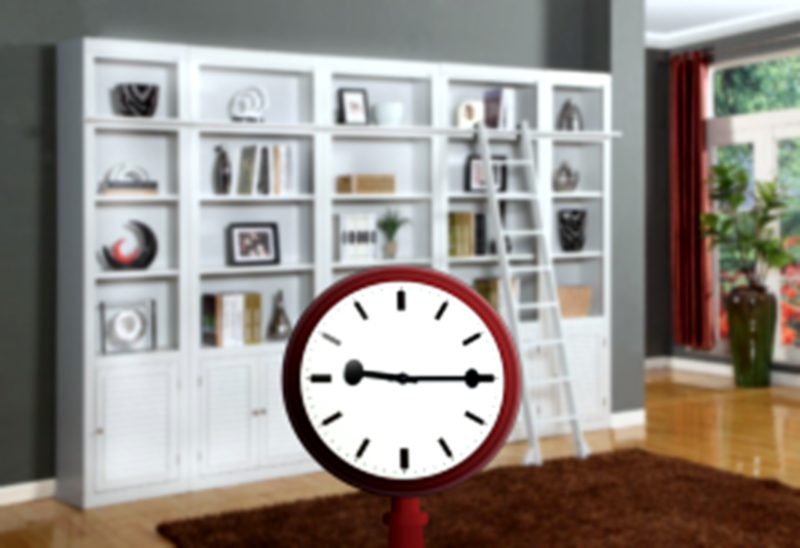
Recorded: h=9 m=15
